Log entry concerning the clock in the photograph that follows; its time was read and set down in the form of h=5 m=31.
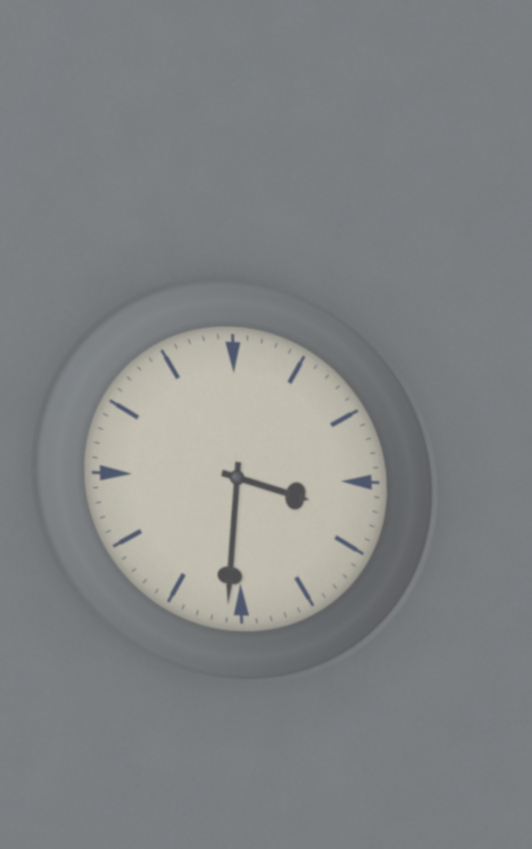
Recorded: h=3 m=31
